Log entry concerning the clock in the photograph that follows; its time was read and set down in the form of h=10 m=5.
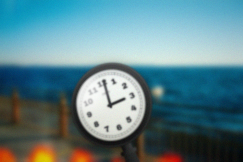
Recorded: h=3 m=1
